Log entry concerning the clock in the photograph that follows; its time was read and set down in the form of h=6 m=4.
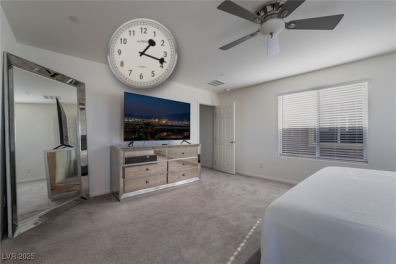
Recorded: h=1 m=18
